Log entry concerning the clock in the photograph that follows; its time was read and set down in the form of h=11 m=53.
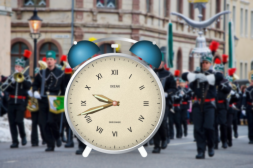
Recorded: h=9 m=42
